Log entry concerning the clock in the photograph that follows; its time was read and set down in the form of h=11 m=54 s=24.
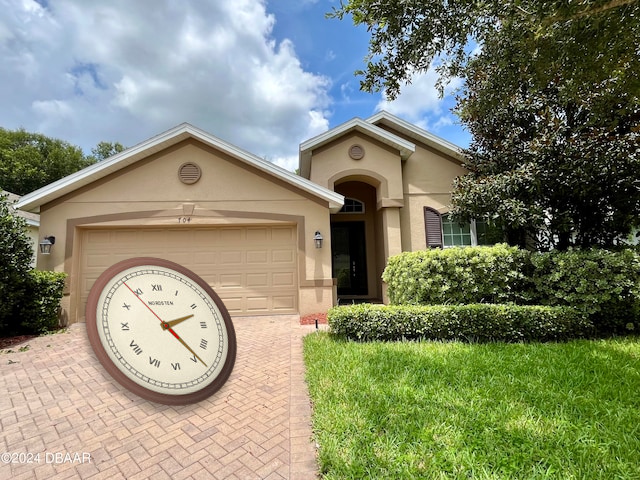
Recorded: h=2 m=23 s=54
